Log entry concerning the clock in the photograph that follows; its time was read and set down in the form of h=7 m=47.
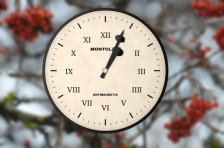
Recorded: h=1 m=4
